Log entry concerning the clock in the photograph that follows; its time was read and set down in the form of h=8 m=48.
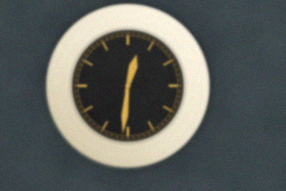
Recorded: h=12 m=31
